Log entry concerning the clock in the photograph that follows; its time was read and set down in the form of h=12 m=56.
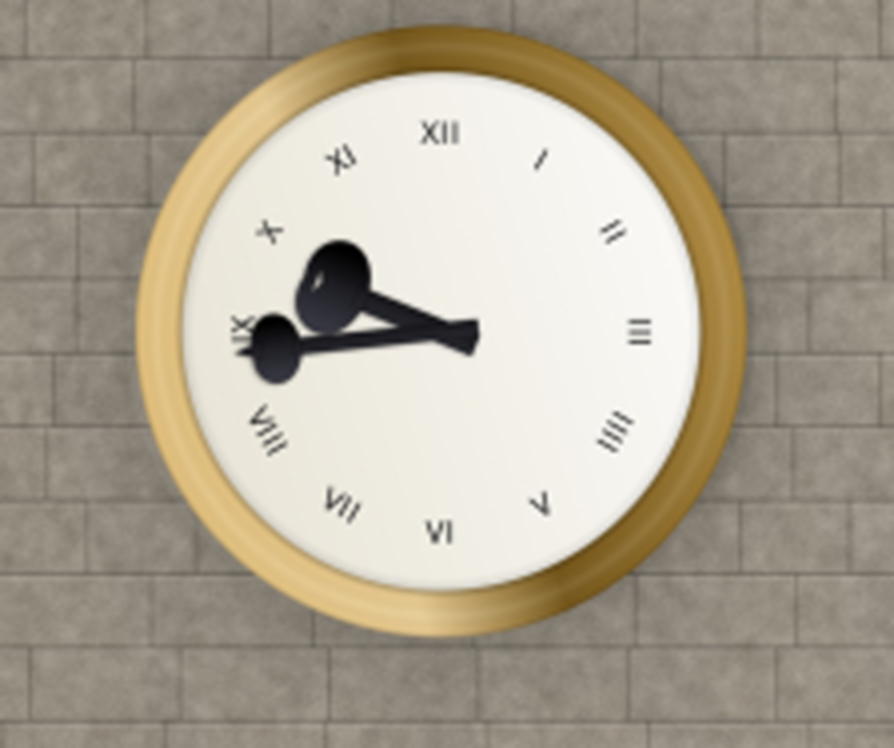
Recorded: h=9 m=44
